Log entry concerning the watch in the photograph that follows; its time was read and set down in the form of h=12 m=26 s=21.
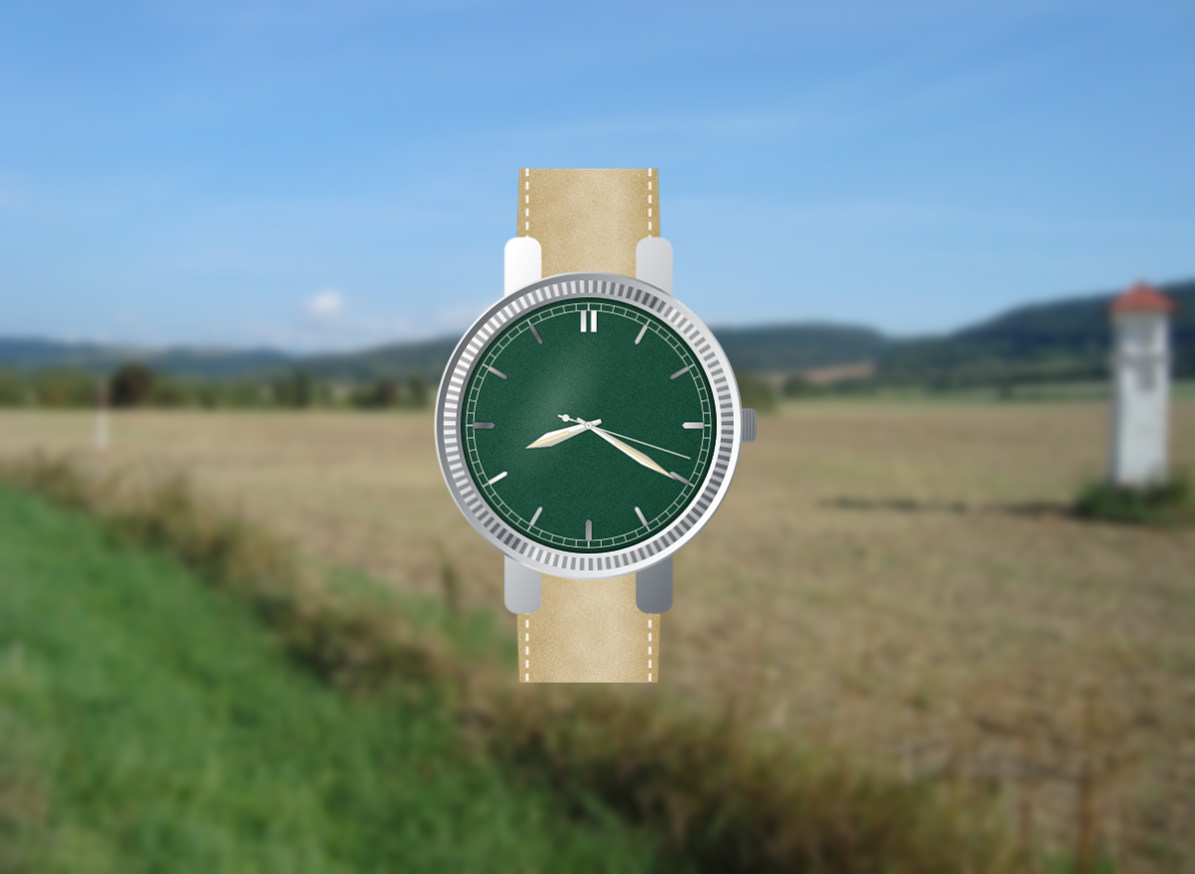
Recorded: h=8 m=20 s=18
